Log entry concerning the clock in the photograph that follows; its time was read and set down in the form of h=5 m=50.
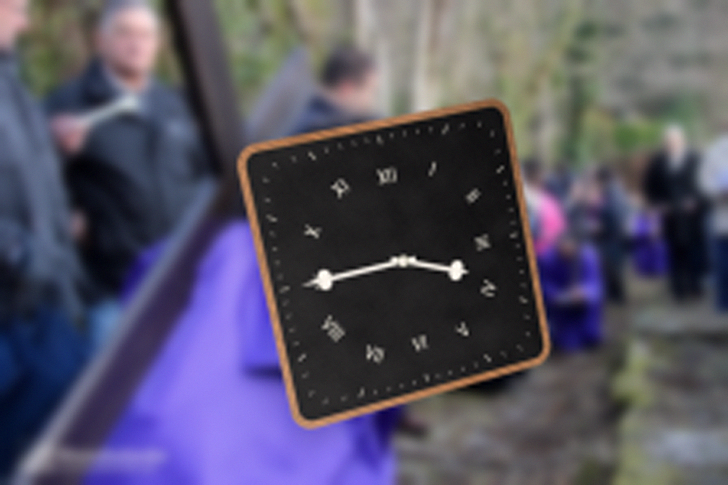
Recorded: h=3 m=45
